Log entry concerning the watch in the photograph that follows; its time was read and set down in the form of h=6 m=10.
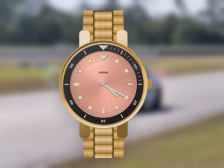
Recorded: h=4 m=20
